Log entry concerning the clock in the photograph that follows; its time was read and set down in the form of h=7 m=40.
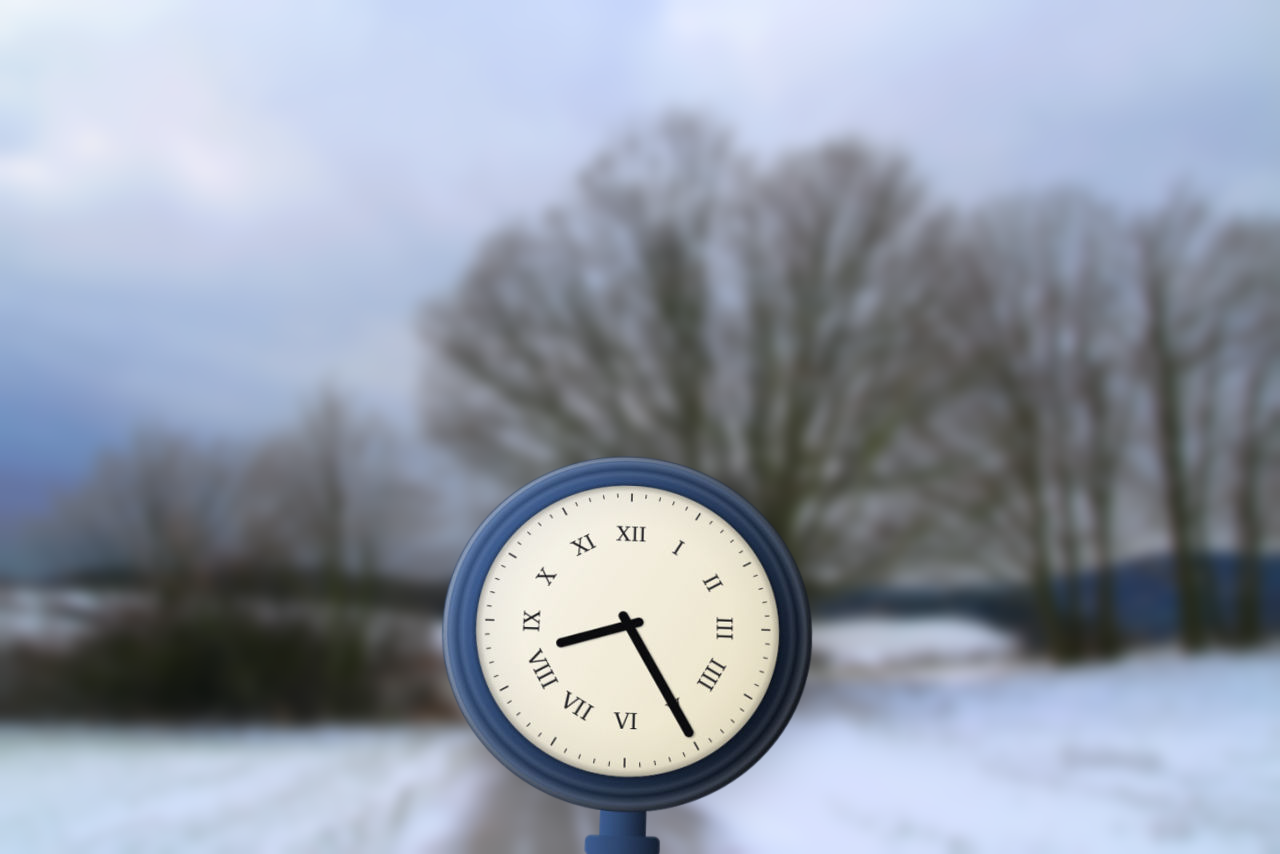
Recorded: h=8 m=25
